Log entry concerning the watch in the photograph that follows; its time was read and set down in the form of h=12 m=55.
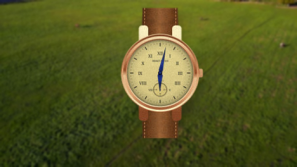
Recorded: h=6 m=2
